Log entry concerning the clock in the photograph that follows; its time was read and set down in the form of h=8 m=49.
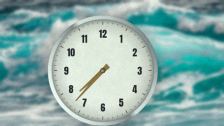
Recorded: h=7 m=37
